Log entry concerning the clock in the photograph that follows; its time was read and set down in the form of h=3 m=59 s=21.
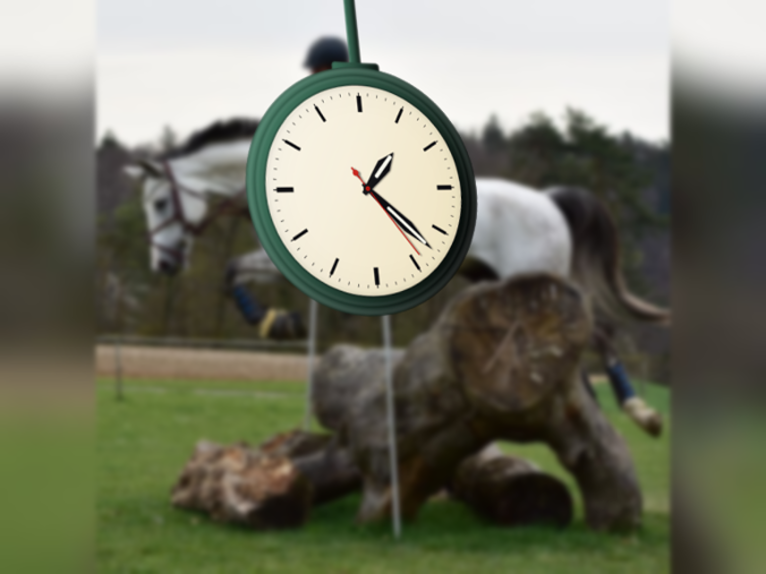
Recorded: h=1 m=22 s=24
